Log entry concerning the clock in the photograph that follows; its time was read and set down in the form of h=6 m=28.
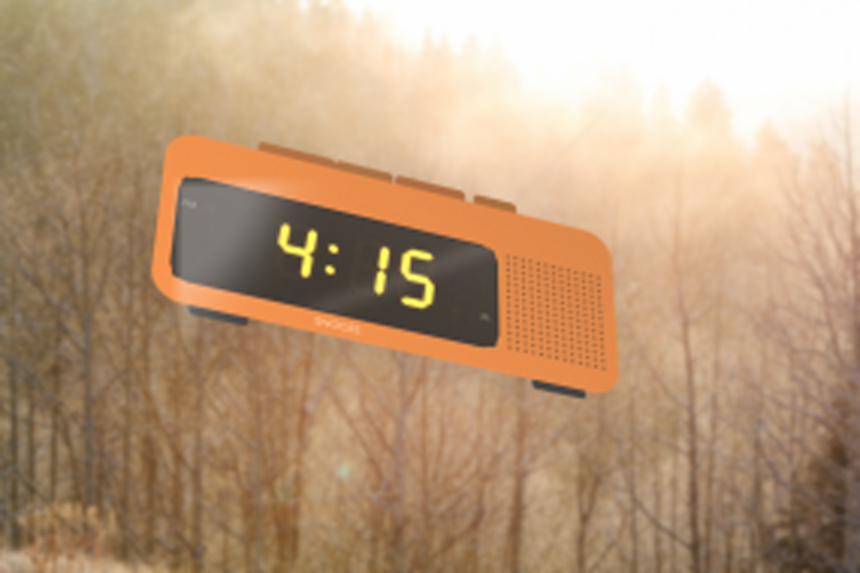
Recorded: h=4 m=15
